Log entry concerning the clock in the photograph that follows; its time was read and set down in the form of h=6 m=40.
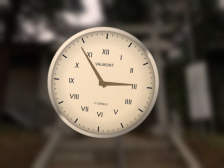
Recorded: h=2 m=54
